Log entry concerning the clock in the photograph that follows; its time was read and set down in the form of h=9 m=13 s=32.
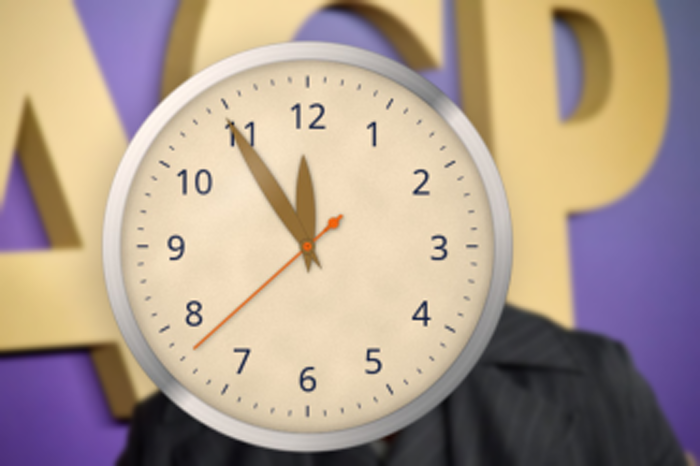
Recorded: h=11 m=54 s=38
